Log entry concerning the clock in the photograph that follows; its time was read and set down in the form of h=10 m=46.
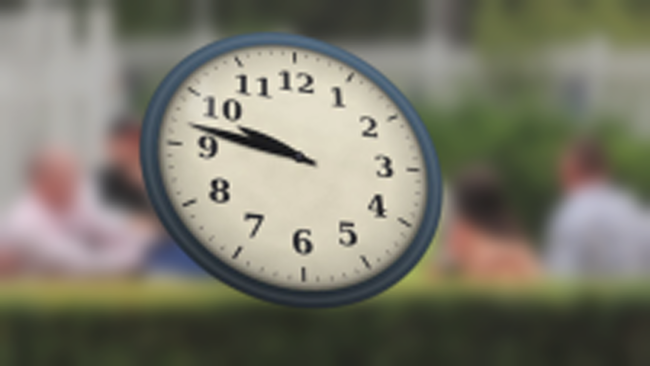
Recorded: h=9 m=47
